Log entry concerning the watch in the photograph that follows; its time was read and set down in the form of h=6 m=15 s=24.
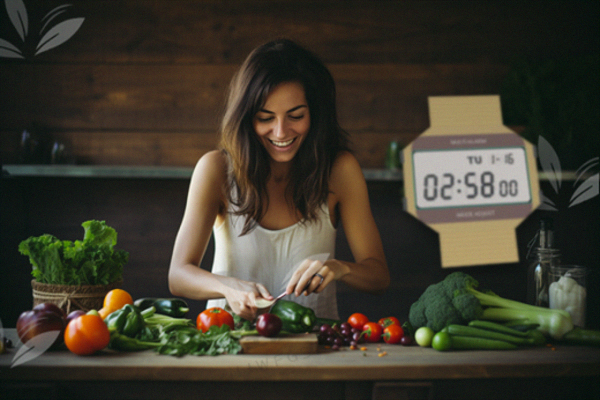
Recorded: h=2 m=58 s=0
